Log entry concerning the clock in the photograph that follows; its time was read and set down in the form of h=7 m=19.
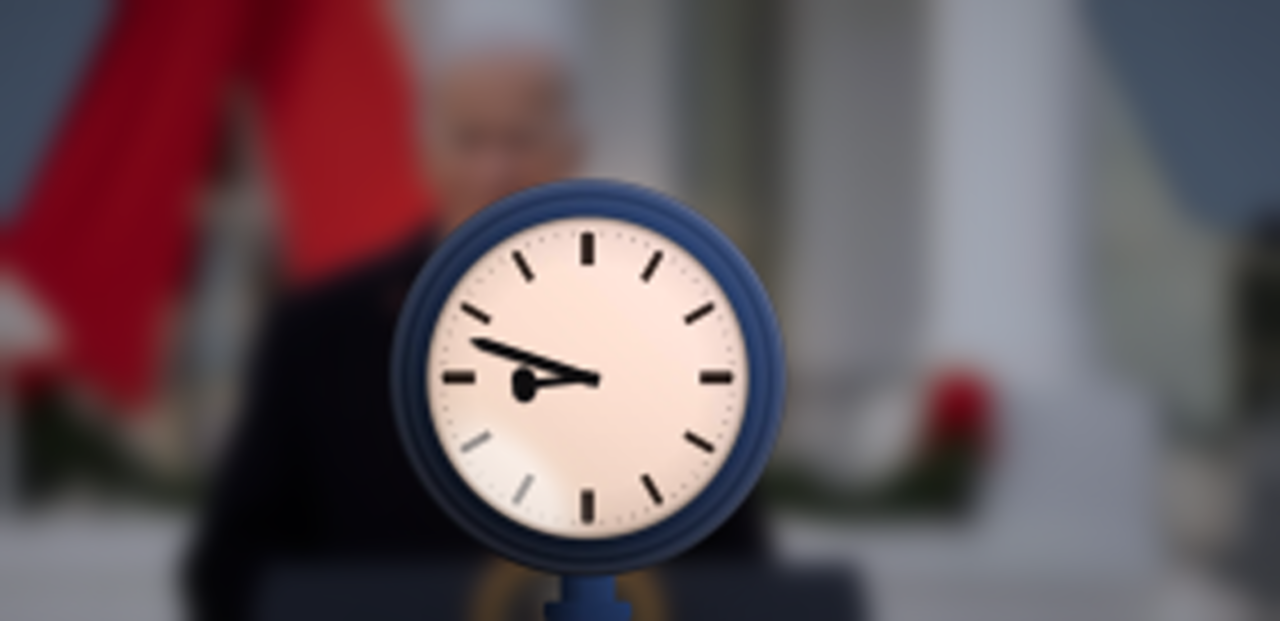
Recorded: h=8 m=48
